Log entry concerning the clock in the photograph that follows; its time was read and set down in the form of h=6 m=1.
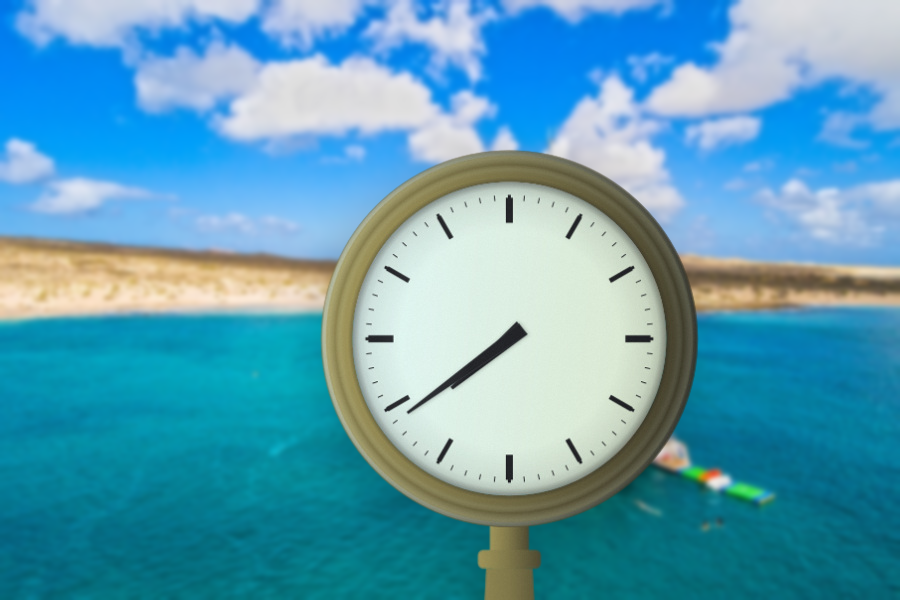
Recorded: h=7 m=39
